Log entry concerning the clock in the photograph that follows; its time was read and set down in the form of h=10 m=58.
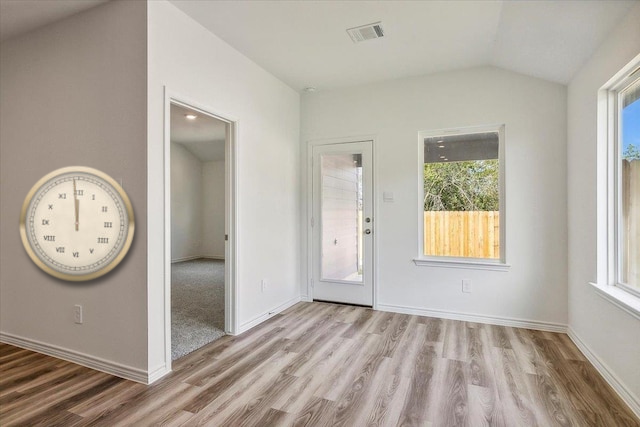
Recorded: h=11 m=59
